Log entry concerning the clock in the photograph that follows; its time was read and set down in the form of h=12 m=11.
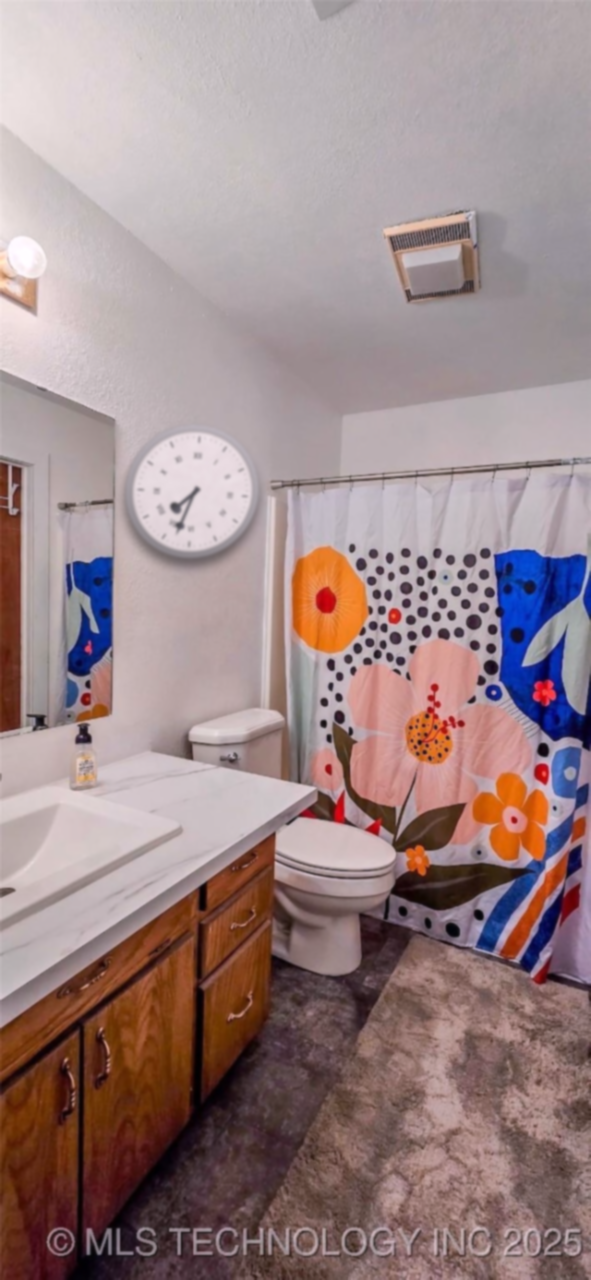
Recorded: h=7 m=33
